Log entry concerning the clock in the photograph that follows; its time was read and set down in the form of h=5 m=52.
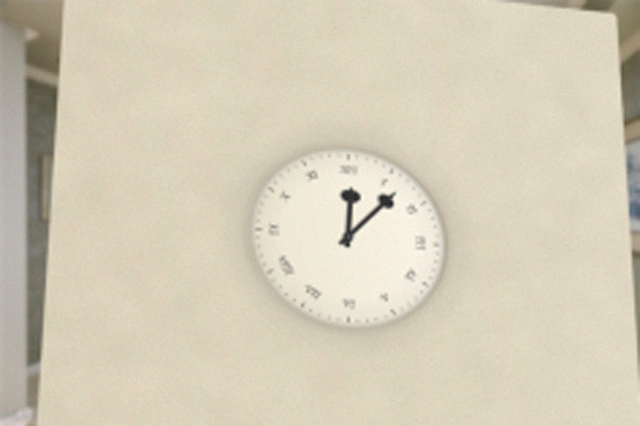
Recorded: h=12 m=7
